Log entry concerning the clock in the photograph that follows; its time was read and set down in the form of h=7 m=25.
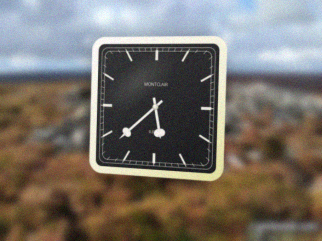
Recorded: h=5 m=38
